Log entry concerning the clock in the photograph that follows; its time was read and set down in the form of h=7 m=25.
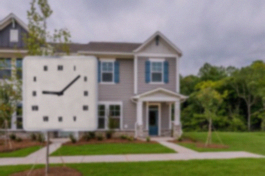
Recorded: h=9 m=8
